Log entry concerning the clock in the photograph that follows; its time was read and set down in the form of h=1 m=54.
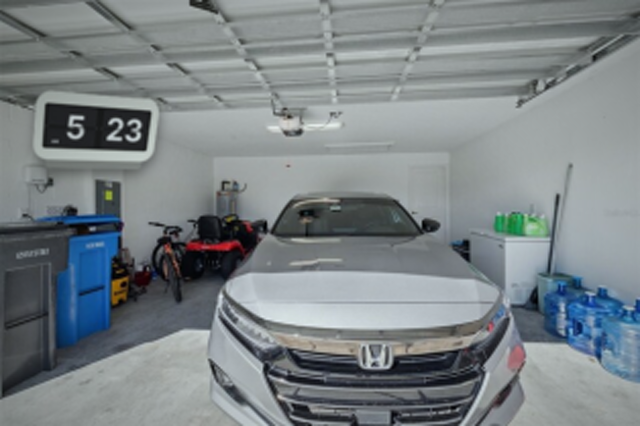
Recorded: h=5 m=23
